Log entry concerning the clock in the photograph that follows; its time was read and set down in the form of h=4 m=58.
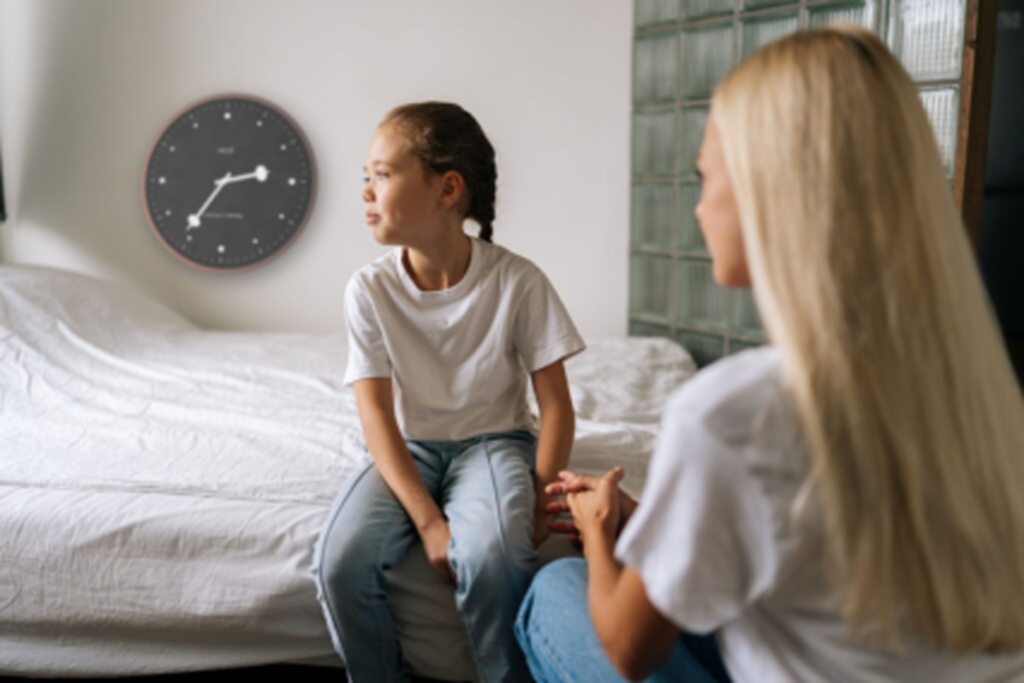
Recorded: h=2 m=36
